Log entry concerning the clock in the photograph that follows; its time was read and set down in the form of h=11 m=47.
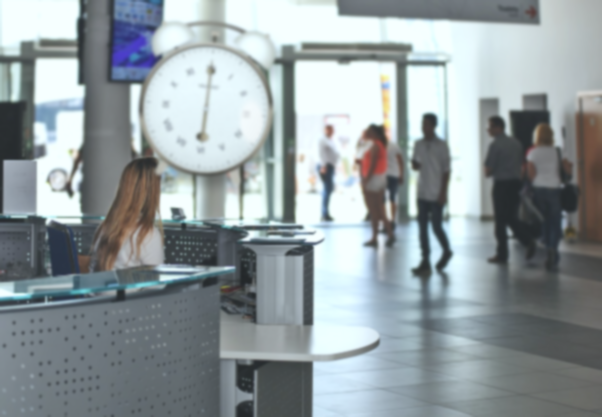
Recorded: h=6 m=0
